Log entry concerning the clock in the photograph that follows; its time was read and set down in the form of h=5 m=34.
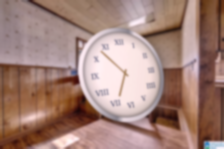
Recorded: h=6 m=53
